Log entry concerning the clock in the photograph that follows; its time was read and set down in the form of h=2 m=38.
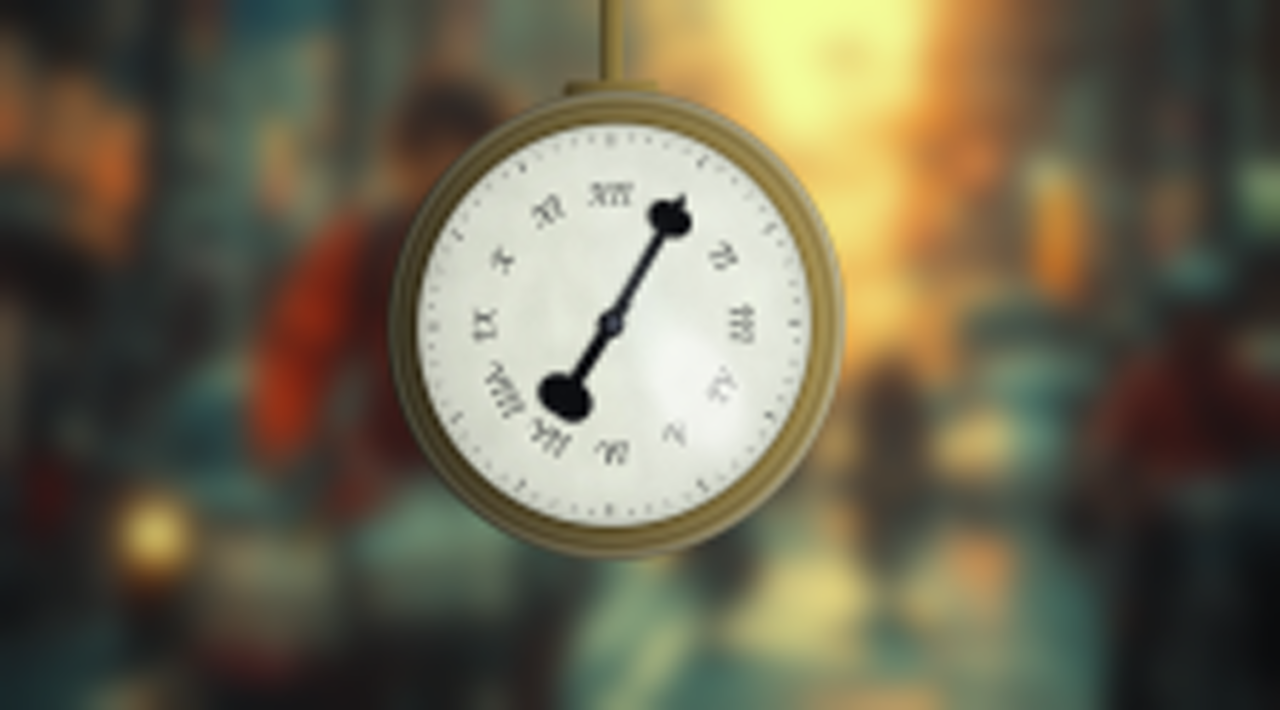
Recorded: h=7 m=5
